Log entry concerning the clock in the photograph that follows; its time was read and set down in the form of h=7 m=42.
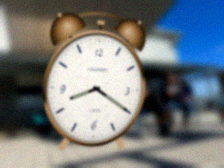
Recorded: h=8 m=20
